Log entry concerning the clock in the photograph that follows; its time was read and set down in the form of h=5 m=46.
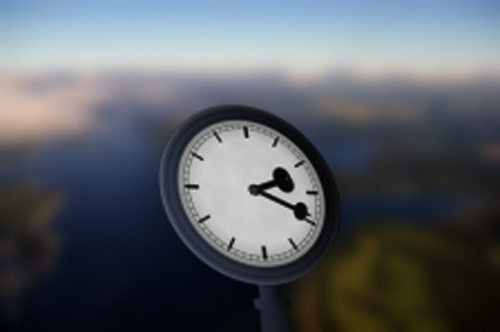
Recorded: h=2 m=19
